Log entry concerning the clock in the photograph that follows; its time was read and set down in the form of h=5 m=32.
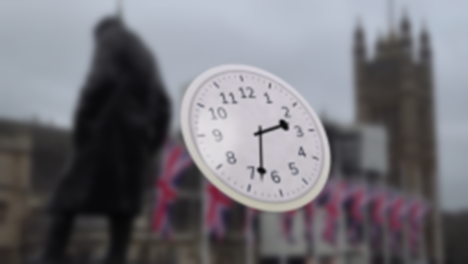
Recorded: h=2 m=33
